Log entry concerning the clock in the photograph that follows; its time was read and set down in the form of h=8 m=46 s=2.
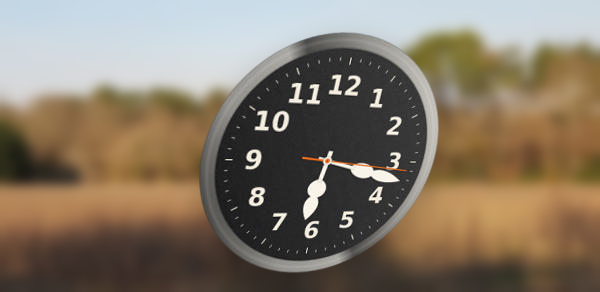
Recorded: h=6 m=17 s=16
